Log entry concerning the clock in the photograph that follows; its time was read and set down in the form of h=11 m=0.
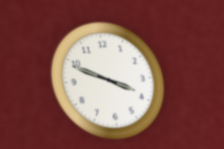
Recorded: h=3 m=49
